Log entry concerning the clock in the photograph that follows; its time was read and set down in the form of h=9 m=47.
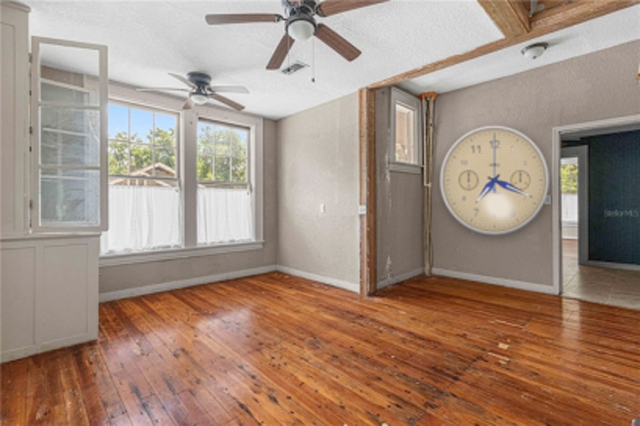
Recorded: h=7 m=19
